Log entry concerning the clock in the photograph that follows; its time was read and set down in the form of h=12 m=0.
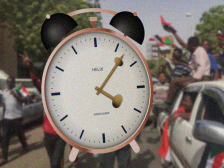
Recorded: h=4 m=7
